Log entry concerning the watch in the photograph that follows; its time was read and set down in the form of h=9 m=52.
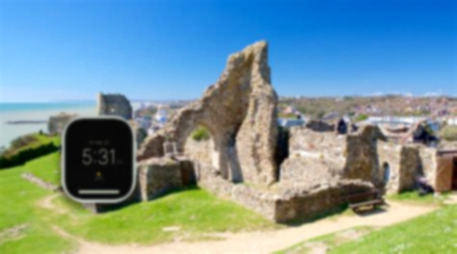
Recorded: h=5 m=31
